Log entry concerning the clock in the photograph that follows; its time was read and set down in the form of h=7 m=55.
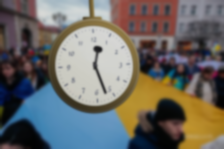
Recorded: h=12 m=27
